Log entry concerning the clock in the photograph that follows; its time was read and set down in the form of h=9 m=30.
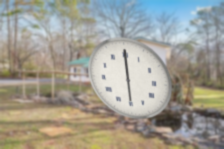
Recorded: h=6 m=0
